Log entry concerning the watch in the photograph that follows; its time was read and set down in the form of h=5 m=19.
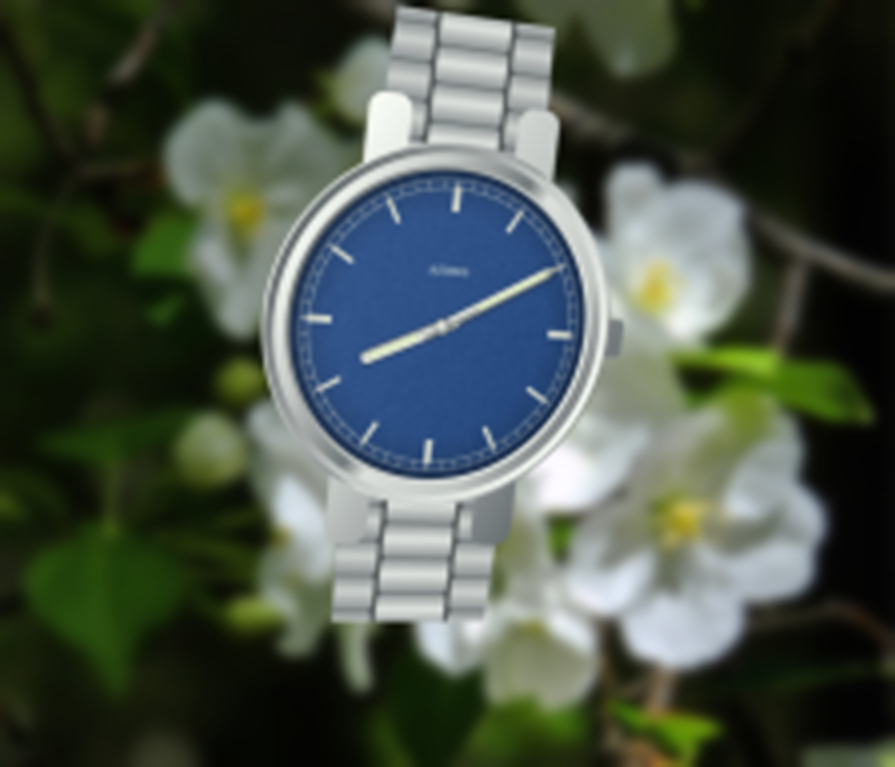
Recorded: h=8 m=10
